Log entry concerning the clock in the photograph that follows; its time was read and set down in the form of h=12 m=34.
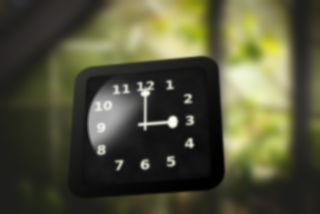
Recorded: h=3 m=0
